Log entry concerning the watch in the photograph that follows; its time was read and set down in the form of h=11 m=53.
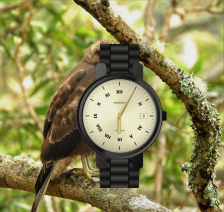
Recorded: h=6 m=5
